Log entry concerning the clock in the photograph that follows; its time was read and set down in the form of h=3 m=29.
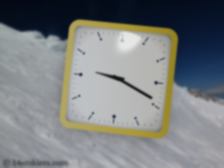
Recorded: h=9 m=19
